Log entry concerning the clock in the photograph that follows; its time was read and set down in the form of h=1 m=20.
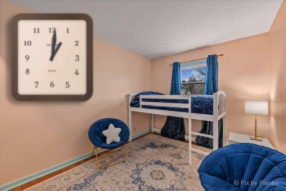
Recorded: h=1 m=1
